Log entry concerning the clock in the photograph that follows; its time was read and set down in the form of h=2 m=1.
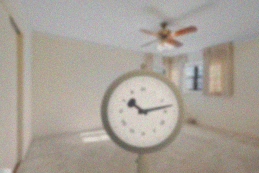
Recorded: h=10 m=13
